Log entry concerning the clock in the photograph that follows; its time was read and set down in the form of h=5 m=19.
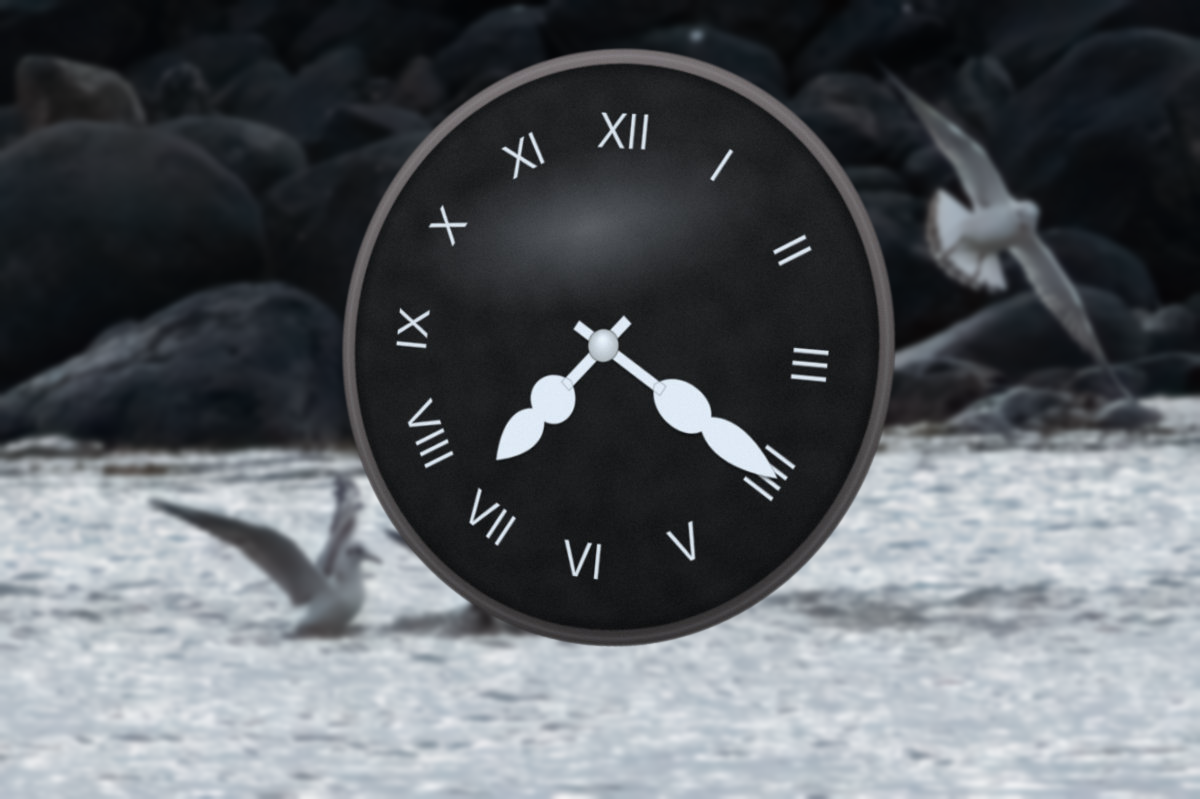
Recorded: h=7 m=20
